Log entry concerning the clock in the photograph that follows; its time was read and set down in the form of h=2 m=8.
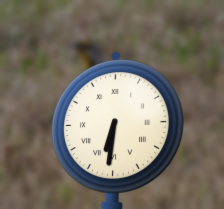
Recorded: h=6 m=31
